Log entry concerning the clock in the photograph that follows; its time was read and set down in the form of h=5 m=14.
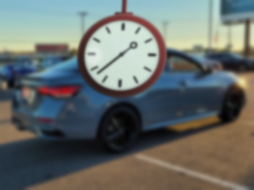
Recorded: h=1 m=38
